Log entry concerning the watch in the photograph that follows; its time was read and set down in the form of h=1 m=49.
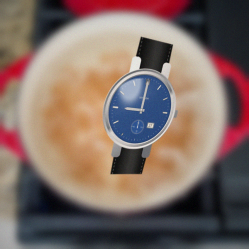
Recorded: h=9 m=0
